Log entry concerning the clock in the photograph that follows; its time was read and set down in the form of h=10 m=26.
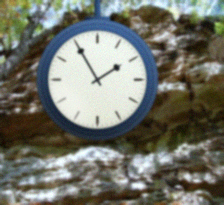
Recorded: h=1 m=55
